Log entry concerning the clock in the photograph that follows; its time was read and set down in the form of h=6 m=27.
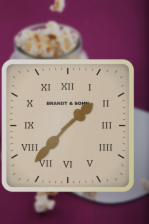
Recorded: h=1 m=37
